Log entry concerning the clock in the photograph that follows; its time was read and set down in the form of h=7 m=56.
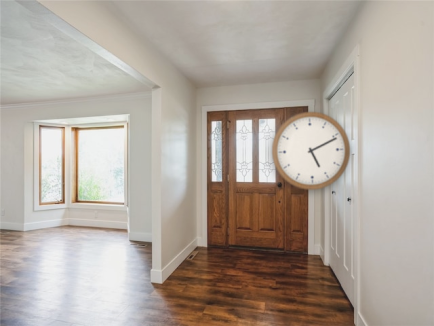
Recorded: h=5 m=11
